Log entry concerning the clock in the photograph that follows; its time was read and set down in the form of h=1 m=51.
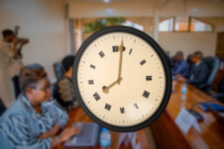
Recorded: h=8 m=2
